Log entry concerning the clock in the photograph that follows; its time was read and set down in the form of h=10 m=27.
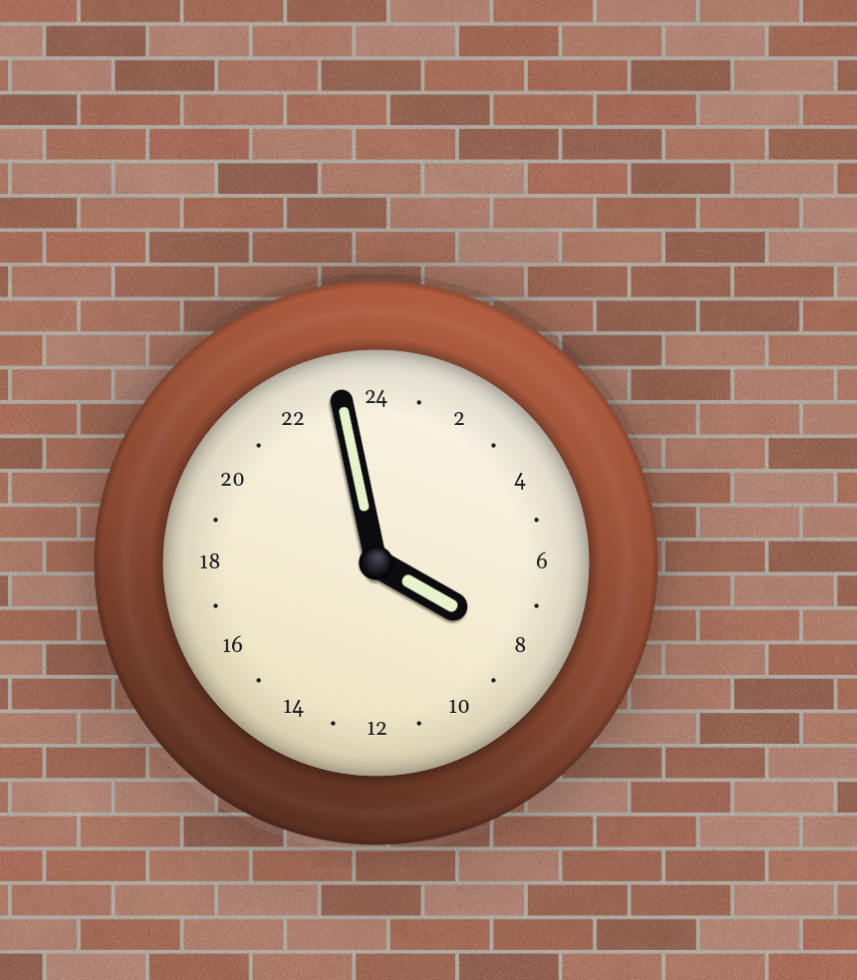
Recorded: h=7 m=58
